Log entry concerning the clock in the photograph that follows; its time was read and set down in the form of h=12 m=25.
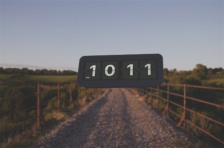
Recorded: h=10 m=11
